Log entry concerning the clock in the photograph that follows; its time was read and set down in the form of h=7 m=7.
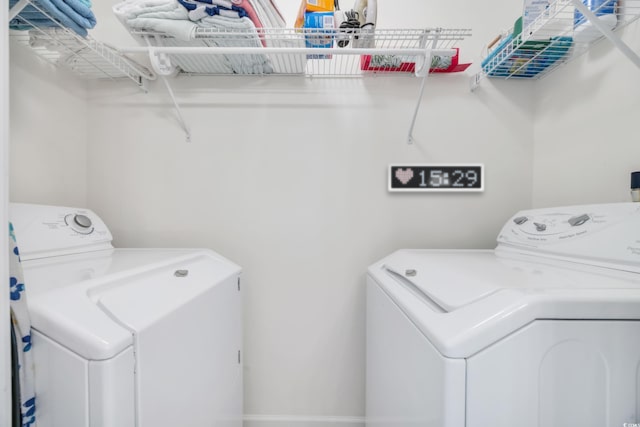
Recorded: h=15 m=29
